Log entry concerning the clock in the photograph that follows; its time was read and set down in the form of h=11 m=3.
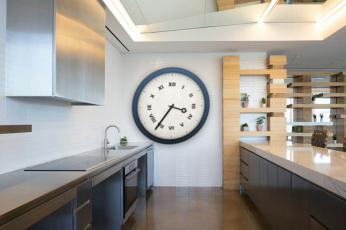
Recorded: h=3 m=36
